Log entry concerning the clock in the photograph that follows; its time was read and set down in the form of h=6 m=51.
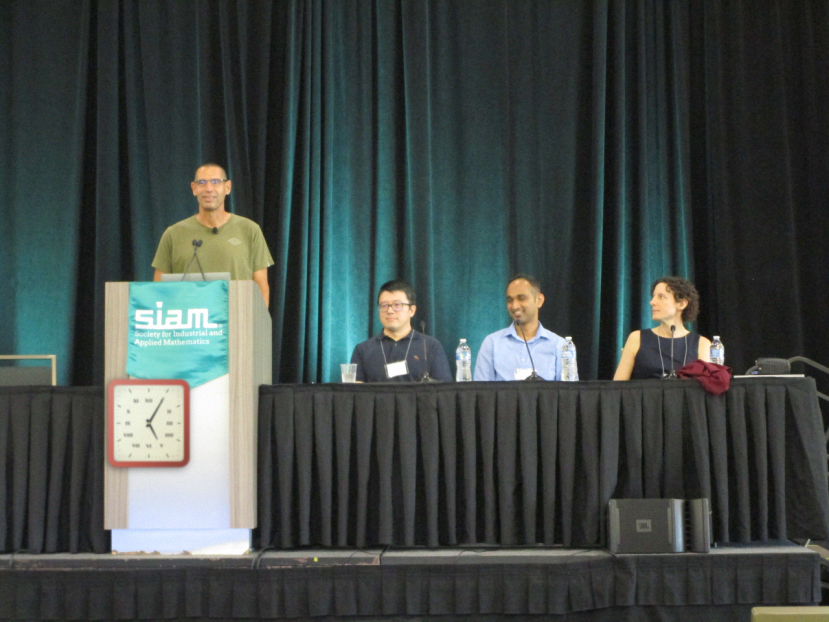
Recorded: h=5 m=5
